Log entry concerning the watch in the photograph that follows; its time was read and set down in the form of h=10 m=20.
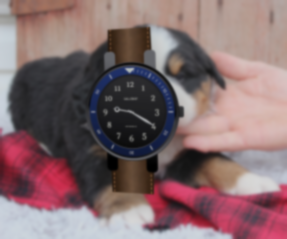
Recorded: h=9 m=20
